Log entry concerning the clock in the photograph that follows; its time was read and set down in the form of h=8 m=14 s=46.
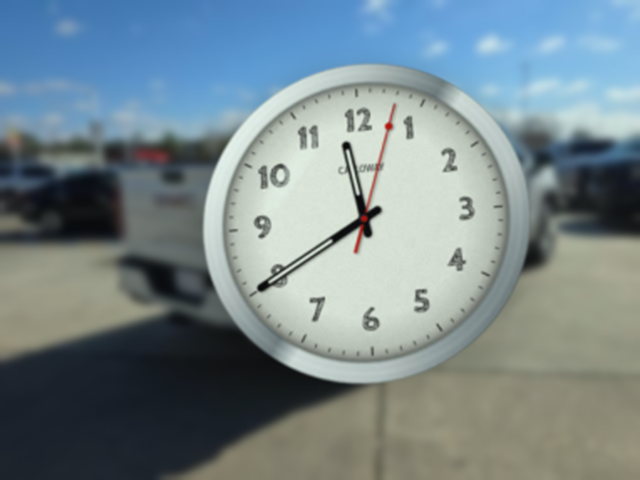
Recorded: h=11 m=40 s=3
